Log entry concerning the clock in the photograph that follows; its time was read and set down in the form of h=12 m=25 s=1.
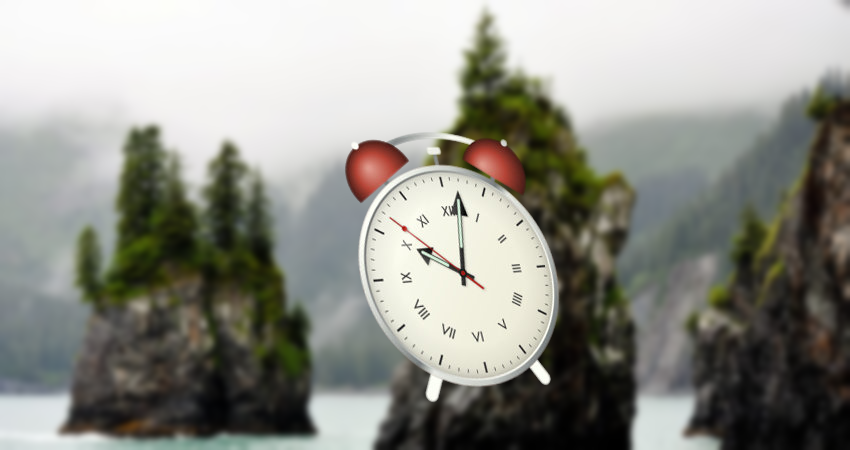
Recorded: h=10 m=1 s=52
